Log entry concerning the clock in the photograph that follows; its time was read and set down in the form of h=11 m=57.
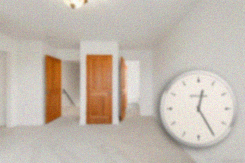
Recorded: h=12 m=25
